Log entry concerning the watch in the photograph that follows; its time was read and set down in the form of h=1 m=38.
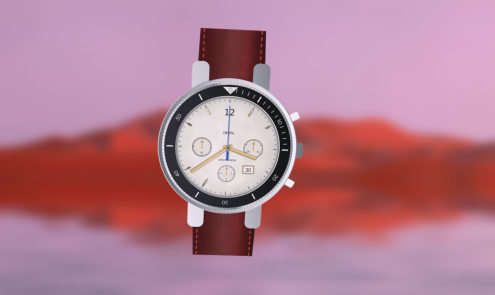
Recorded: h=3 m=39
